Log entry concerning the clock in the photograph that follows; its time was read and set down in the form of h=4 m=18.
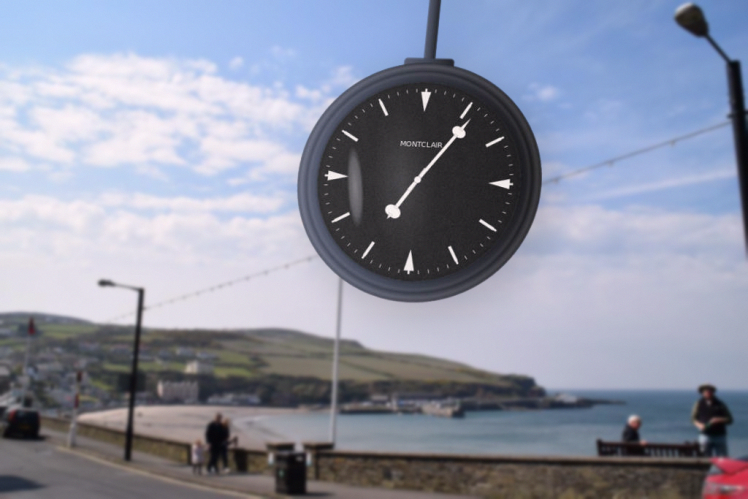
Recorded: h=7 m=6
